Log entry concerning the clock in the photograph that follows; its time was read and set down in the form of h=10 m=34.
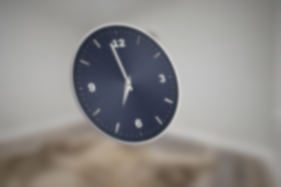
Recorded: h=6 m=58
